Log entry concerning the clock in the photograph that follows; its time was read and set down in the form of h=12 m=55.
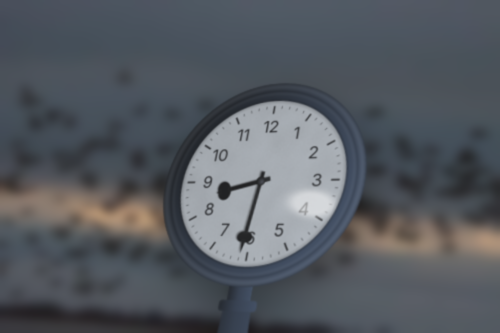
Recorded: h=8 m=31
